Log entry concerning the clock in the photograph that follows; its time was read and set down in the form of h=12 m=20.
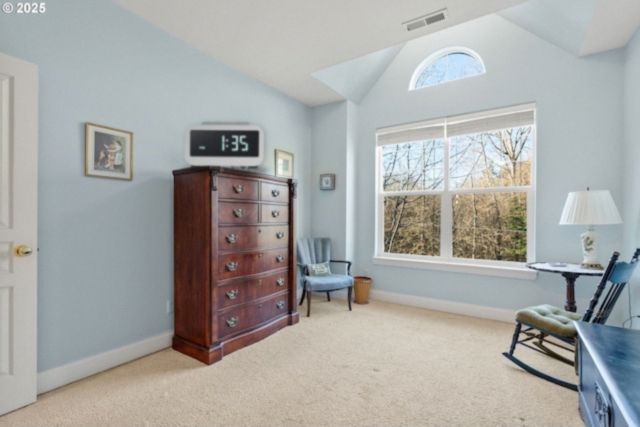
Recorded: h=1 m=35
